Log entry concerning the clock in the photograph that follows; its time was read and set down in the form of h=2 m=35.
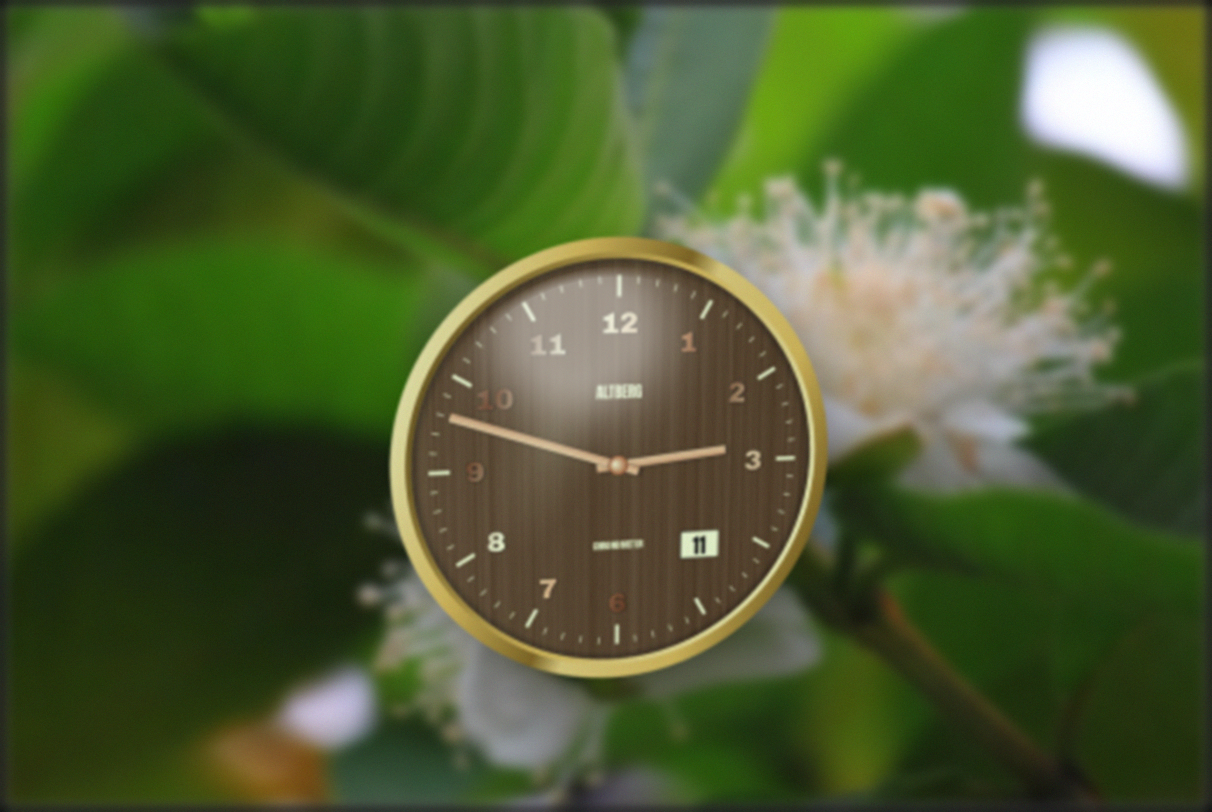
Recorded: h=2 m=48
